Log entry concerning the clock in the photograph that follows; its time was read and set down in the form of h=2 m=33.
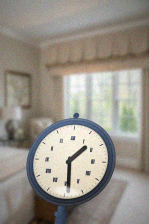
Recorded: h=1 m=29
